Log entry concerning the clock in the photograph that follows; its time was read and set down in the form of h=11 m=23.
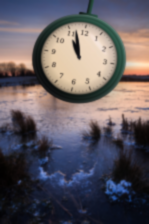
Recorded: h=10 m=57
